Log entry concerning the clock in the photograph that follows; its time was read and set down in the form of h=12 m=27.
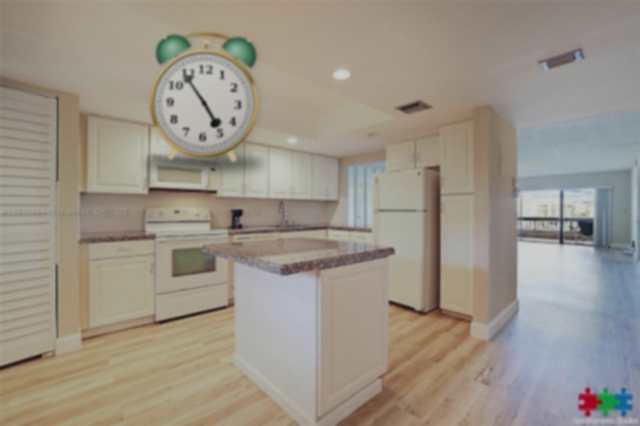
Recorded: h=4 m=54
